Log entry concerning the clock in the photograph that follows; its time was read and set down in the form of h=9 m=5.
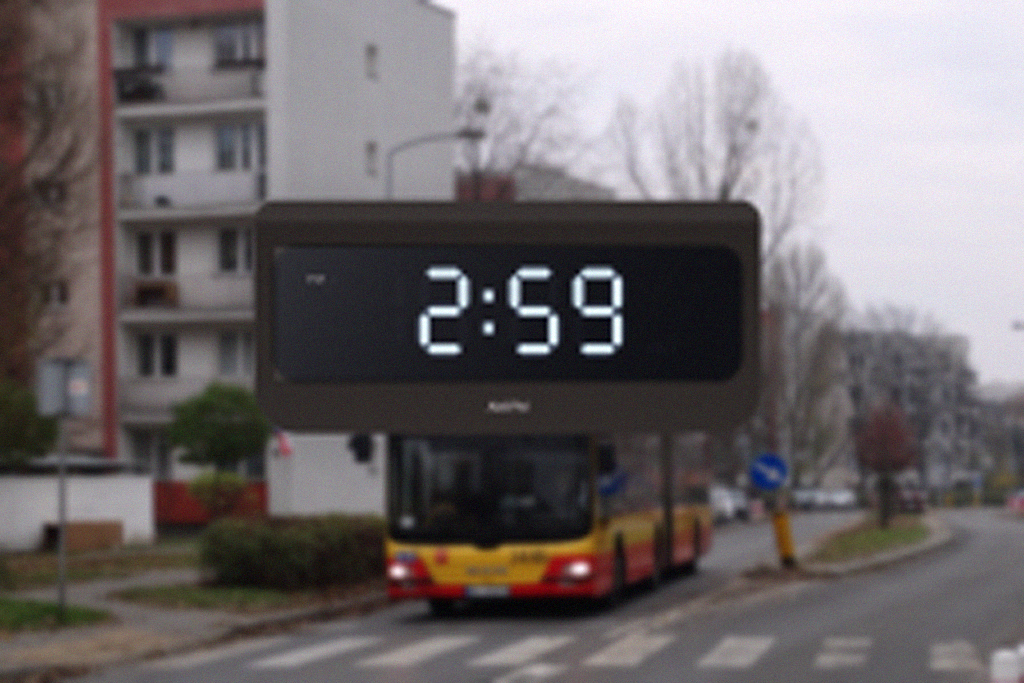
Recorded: h=2 m=59
